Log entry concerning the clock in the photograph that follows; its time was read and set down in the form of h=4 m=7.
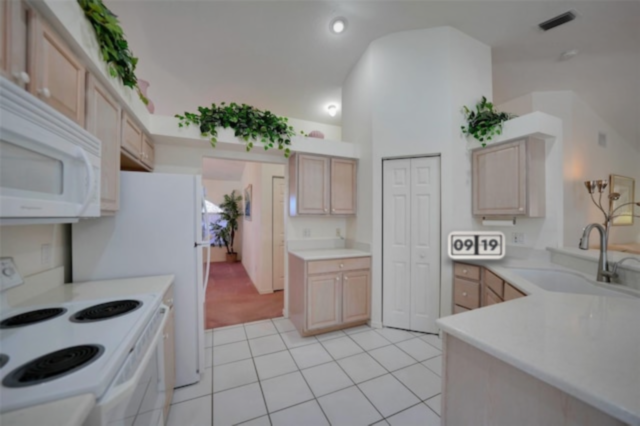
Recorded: h=9 m=19
